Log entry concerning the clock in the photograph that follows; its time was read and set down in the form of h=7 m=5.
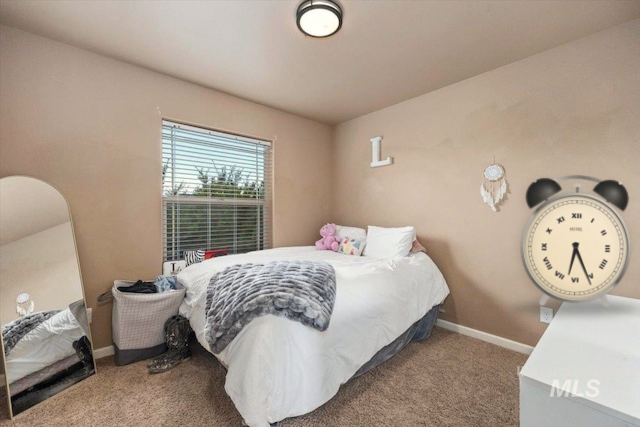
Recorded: h=6 m=26
